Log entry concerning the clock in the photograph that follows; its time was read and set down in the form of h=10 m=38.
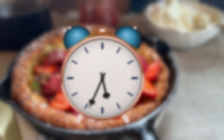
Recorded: h=5 m=34
